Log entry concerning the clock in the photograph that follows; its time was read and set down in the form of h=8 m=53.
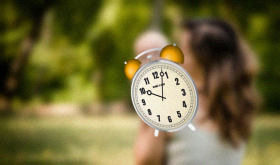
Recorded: h=10 m=3
